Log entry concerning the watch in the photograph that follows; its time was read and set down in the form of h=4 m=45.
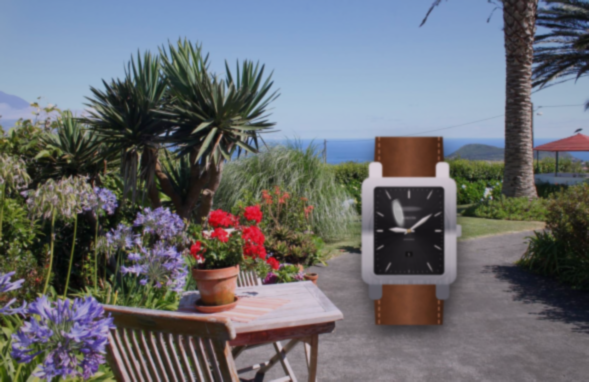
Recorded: h=9 m=9
